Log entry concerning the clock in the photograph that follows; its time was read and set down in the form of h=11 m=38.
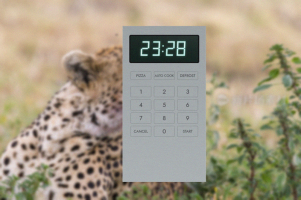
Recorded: h=23 m=28
